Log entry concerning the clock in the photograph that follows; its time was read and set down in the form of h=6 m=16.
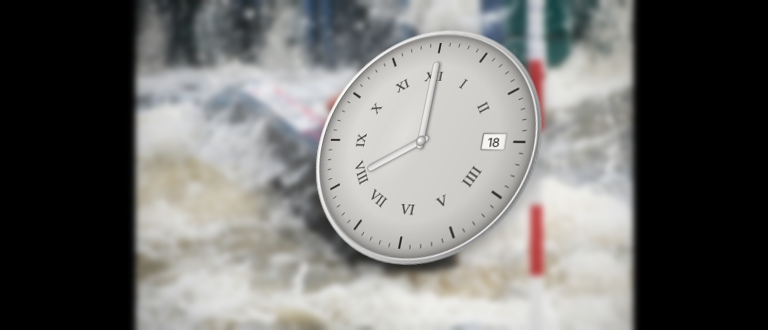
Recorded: h=8 m=0
